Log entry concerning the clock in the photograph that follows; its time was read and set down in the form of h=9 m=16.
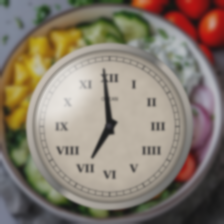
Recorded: h=6 m=59
